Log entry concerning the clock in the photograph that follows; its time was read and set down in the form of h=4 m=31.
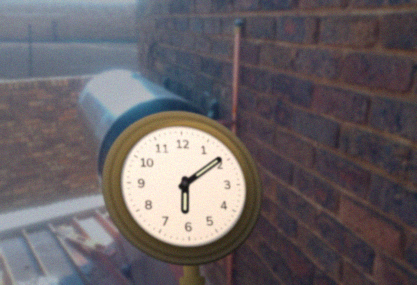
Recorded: h=6 m=9
